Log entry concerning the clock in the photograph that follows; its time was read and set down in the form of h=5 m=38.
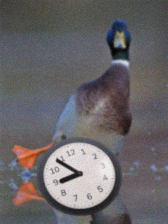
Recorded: h=8 m=54
